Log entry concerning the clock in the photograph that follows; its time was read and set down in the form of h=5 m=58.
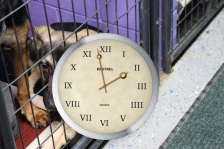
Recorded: h=1 m=58
